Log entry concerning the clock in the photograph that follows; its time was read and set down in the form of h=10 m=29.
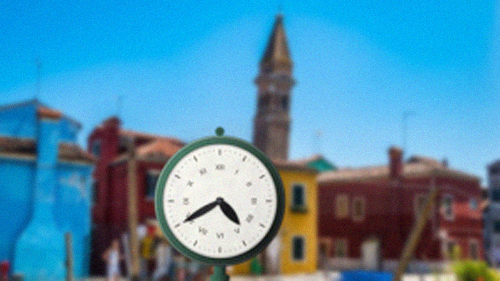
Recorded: h=4 m=40
